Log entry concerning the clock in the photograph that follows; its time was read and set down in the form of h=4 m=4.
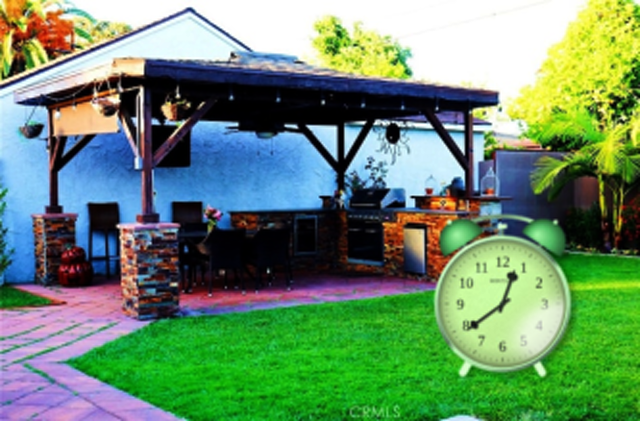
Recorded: h=12 m=39
